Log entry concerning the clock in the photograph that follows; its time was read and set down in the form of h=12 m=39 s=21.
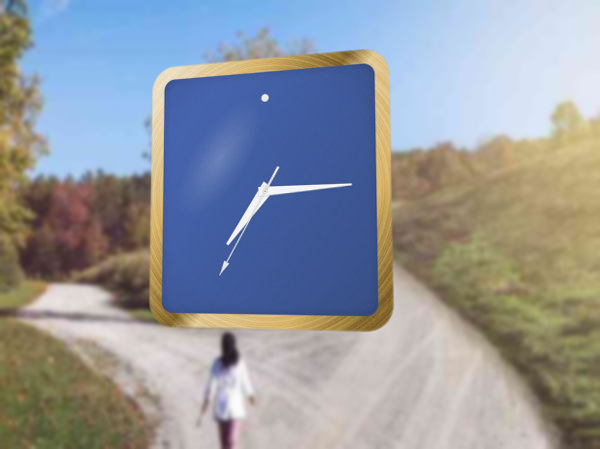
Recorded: h=7 m=14 s=35
